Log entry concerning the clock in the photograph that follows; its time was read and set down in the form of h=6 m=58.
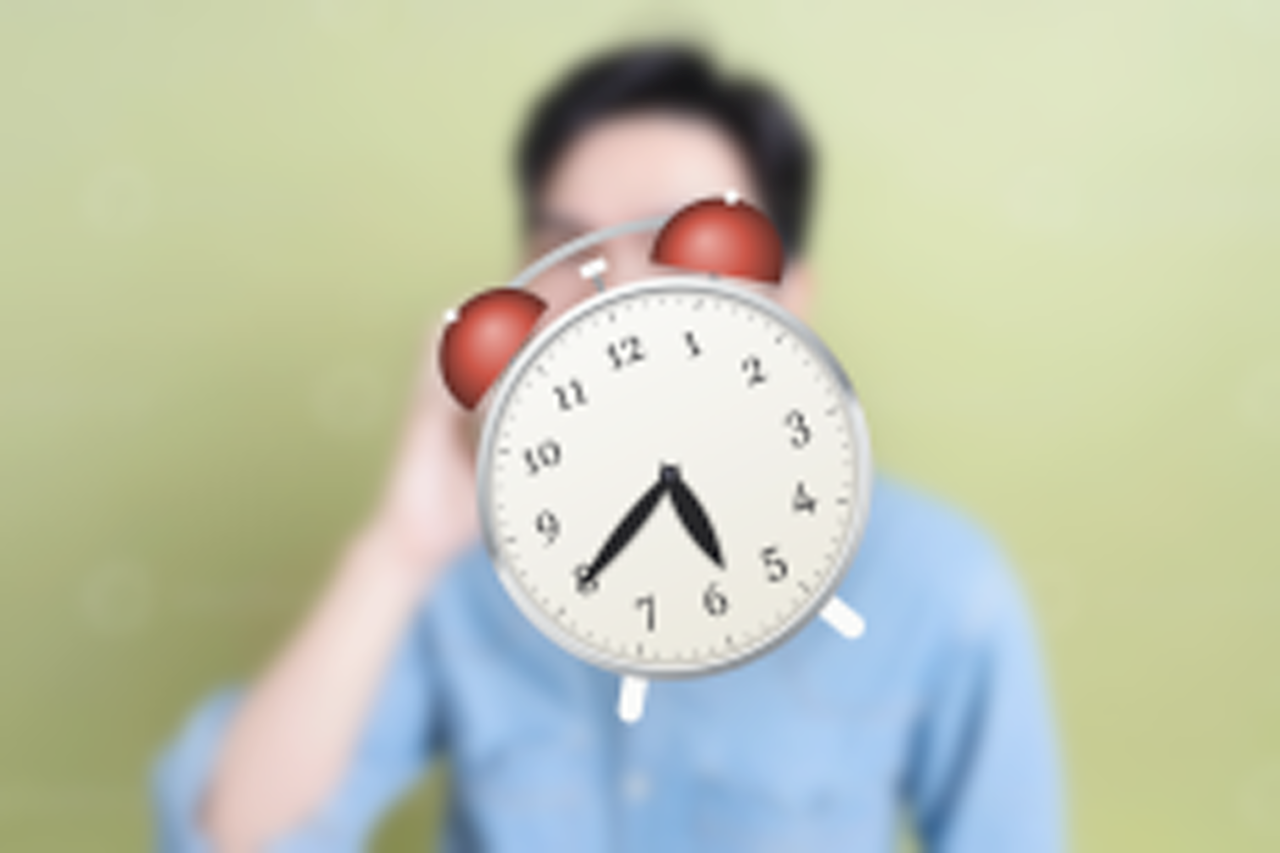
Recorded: h=5 m=40
